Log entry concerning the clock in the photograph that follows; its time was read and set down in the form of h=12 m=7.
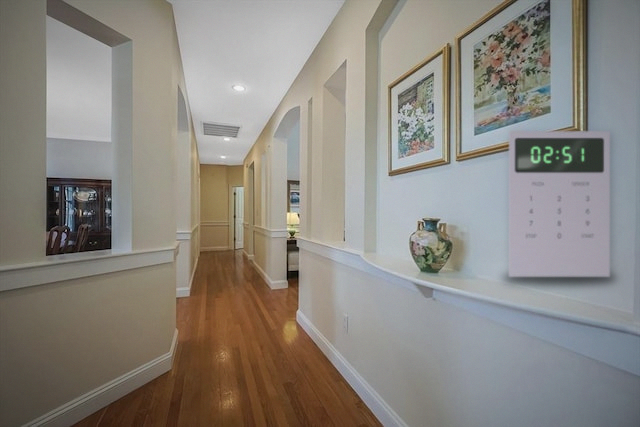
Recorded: h=2 m=51
